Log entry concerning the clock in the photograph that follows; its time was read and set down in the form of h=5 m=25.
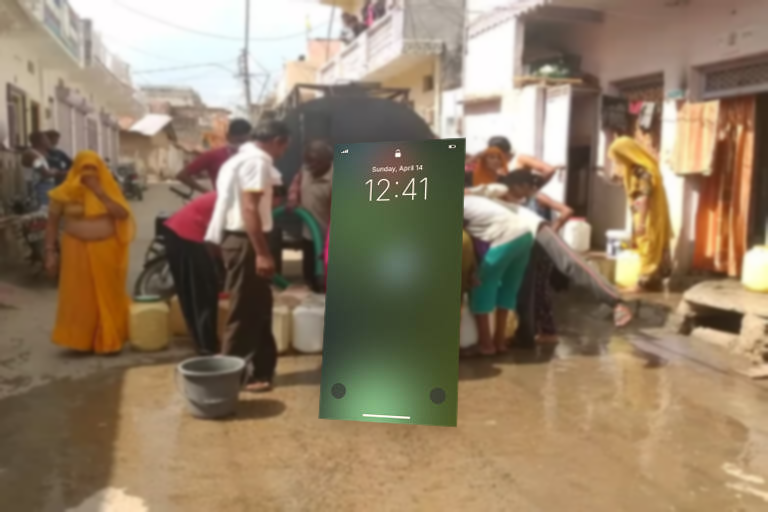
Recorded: h=12 m=41
